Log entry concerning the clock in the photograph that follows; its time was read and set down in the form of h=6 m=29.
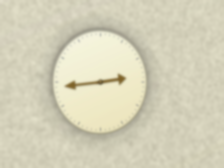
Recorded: h=2 m=44
